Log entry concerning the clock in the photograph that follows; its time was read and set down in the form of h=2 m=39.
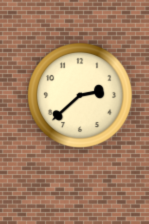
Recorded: h=2 m=38
